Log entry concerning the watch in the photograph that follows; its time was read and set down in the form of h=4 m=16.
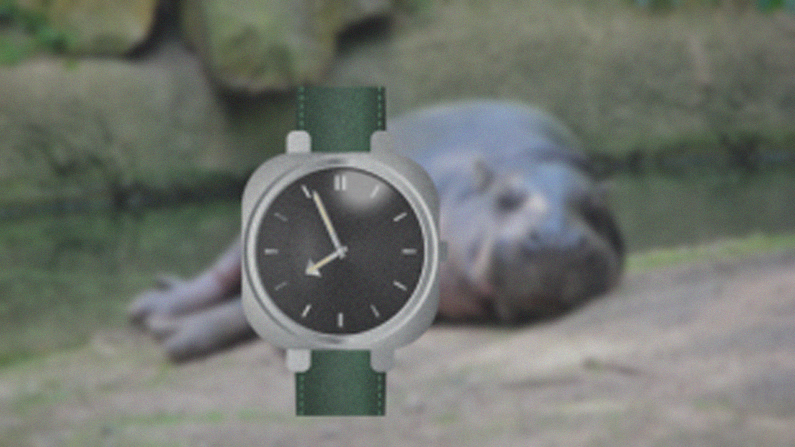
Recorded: h=7 m=56
